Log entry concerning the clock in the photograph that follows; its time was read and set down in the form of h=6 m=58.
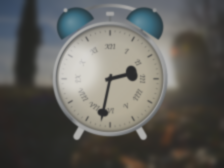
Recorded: h=2 m=32
